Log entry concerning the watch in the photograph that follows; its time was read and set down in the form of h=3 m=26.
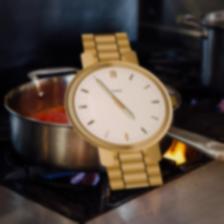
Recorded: h=4 m=55
